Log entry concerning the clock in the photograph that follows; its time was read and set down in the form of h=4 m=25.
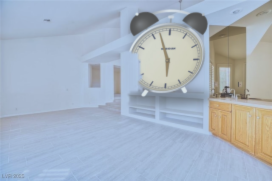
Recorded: h=5 m=57
